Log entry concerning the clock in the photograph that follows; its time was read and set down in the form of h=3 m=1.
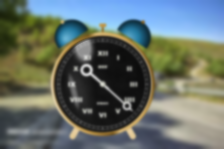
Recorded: h=10 m=22
